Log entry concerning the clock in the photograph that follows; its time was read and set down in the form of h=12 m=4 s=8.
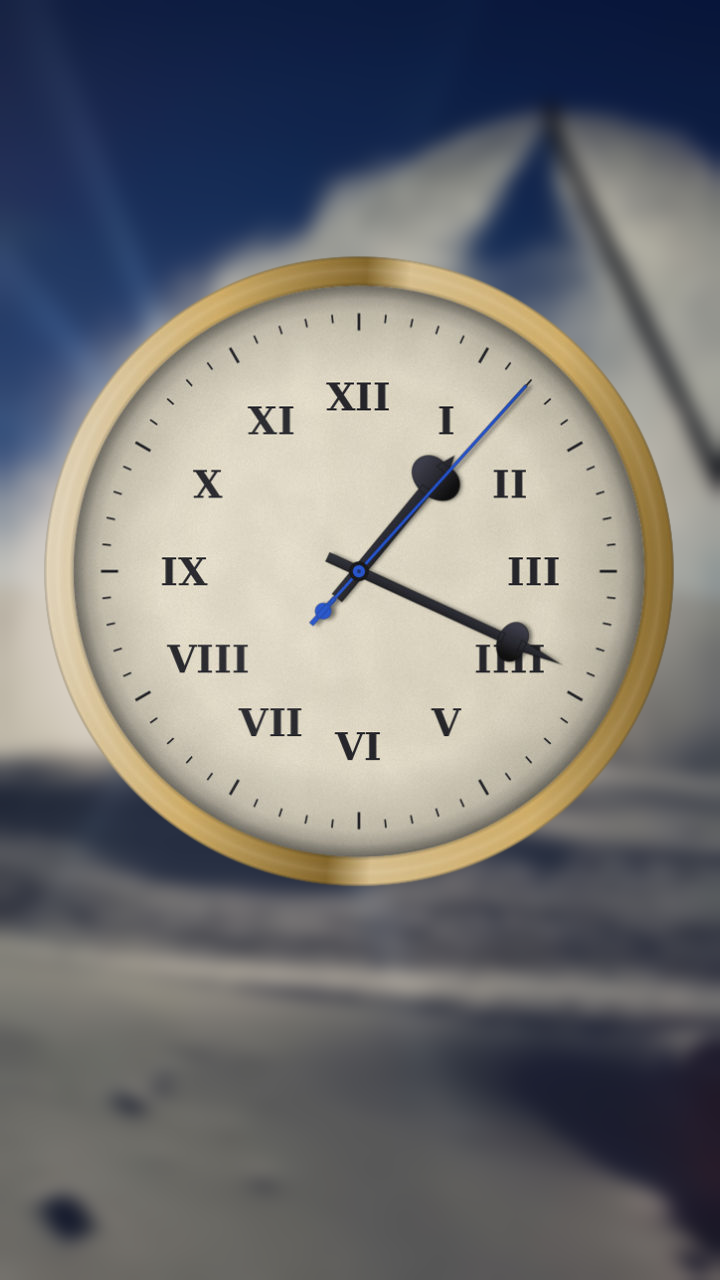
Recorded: h=1 m=19 s=7
